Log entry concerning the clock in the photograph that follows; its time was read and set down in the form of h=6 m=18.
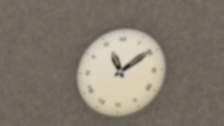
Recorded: h=11 m=9
